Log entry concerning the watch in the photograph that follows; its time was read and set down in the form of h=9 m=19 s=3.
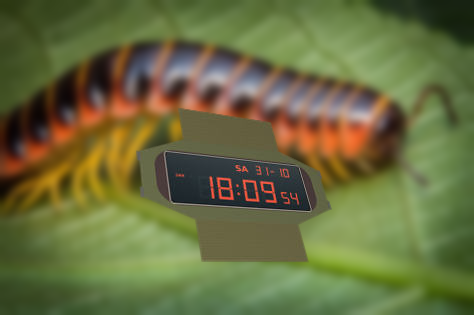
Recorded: h=18 m=9 s=54
